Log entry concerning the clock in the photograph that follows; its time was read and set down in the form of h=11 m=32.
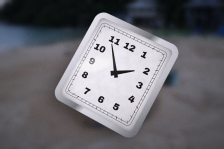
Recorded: h=1 m=54
